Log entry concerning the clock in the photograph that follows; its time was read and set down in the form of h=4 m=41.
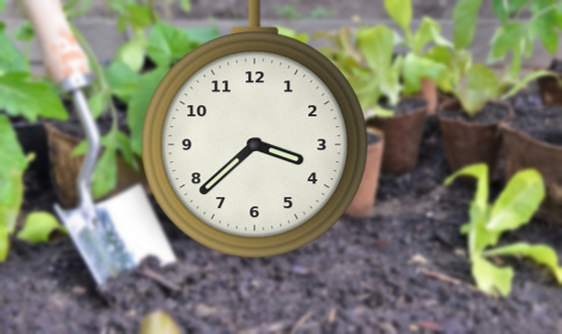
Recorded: h=3 m=38
